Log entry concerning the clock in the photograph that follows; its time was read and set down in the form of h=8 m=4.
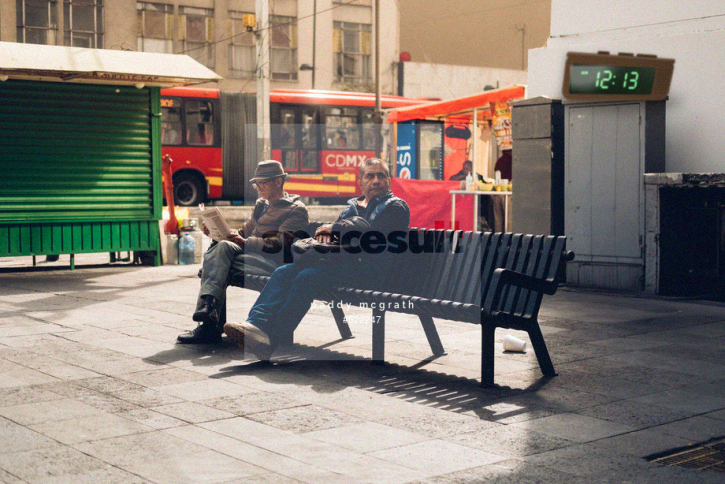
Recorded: h=12 m=13
